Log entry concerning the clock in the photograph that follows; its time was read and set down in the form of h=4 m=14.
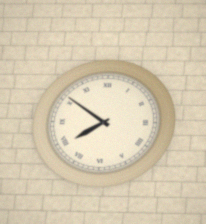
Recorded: h=7 m=51
